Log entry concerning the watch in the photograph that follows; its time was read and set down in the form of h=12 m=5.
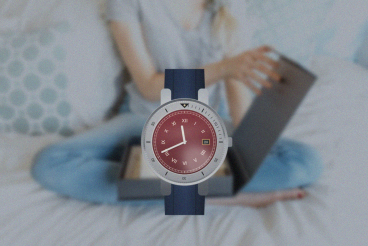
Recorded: h=11 m=41
